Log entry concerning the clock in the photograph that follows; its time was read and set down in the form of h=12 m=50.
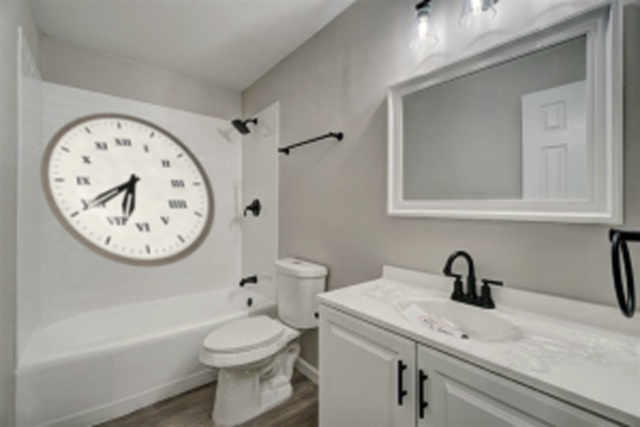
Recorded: h=6 m=40
